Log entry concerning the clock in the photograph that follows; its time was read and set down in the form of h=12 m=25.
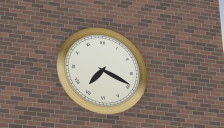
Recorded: h=7 m=19
